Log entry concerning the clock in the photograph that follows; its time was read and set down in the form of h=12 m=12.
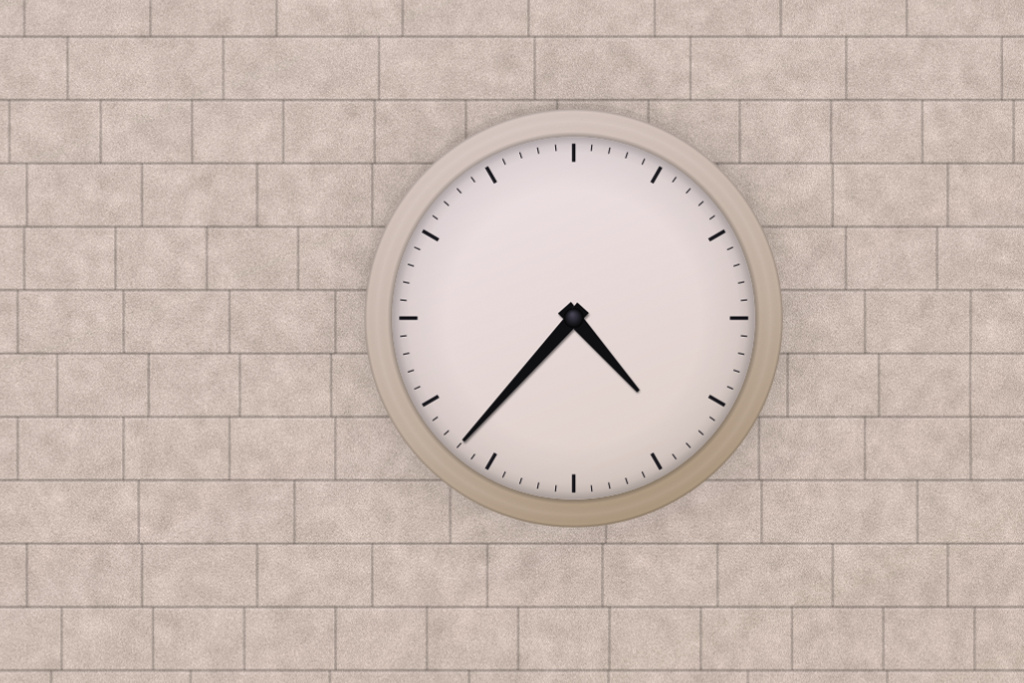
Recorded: h=4 m=37
